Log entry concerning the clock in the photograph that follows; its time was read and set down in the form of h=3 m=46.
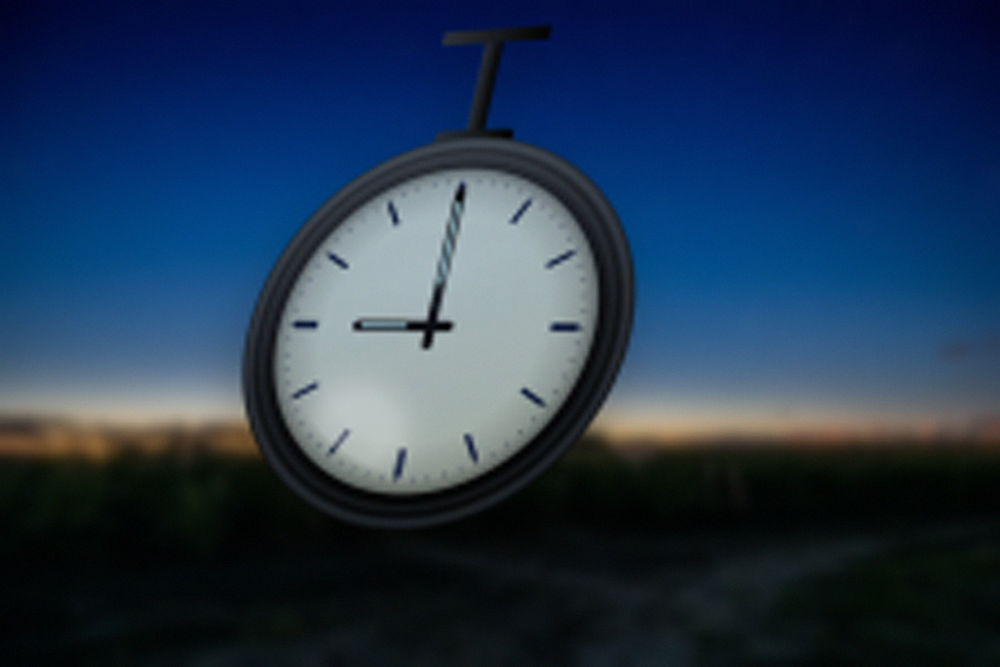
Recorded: h=9 m=0
